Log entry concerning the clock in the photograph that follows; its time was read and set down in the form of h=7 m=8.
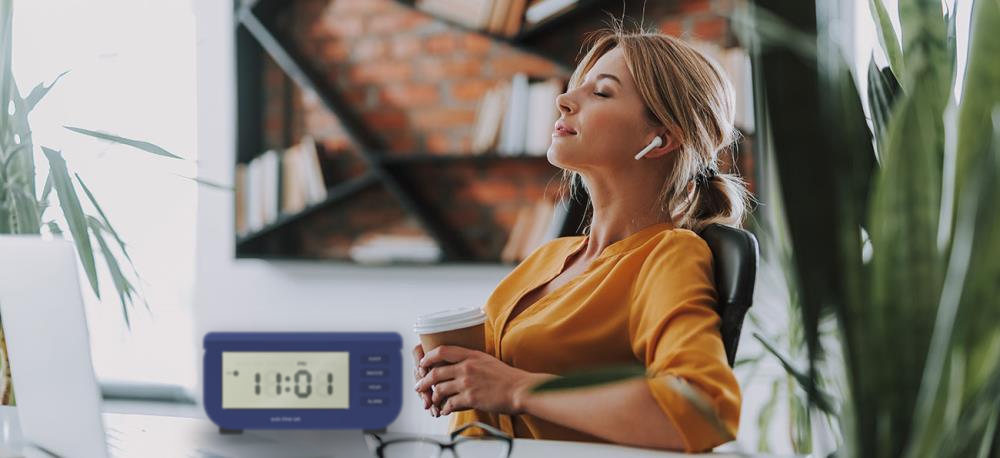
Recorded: h=11 m=1
